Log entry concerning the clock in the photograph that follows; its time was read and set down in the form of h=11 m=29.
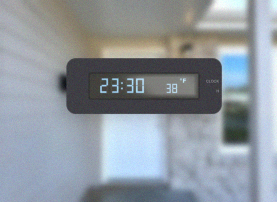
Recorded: h=23 m=30
